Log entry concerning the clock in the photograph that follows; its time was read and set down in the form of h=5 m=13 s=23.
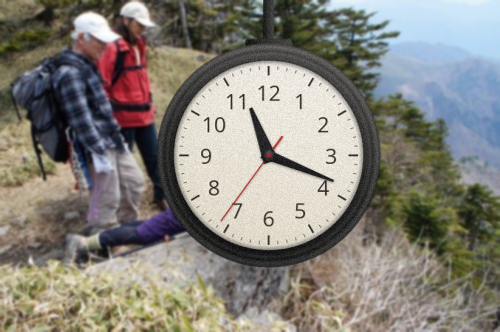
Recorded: h=11 m=18 s=36
